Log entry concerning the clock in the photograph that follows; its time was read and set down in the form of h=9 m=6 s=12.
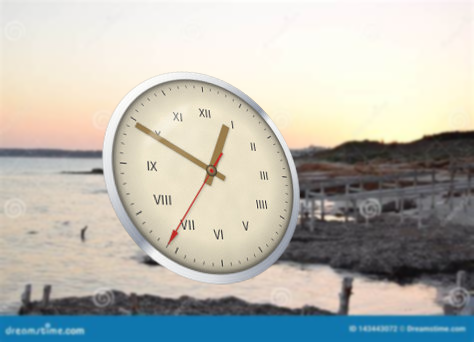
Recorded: h=12 m=49 s=36
